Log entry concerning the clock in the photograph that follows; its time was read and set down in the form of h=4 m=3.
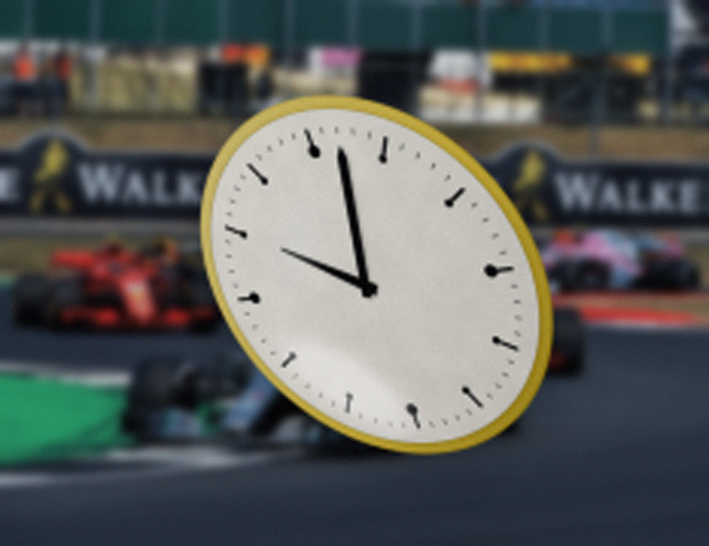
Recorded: h=10 m=2
